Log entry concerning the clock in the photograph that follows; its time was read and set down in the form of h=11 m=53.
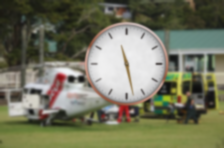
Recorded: h=11 m=28
